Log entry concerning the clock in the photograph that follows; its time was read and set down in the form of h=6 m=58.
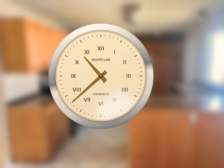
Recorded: h=10 m=38
